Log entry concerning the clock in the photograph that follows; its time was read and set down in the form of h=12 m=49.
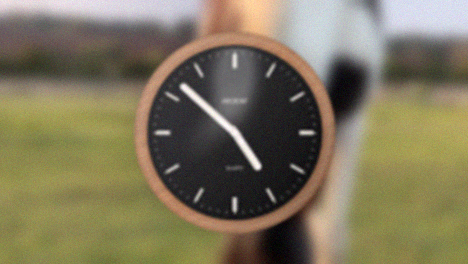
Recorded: h=4 m=52
